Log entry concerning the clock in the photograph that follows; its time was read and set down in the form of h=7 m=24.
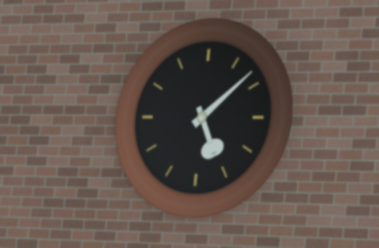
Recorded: h=5 m=8
